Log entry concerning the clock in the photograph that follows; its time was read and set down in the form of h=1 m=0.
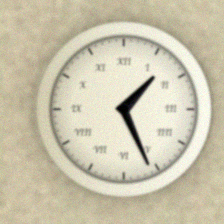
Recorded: h=1 m=26
